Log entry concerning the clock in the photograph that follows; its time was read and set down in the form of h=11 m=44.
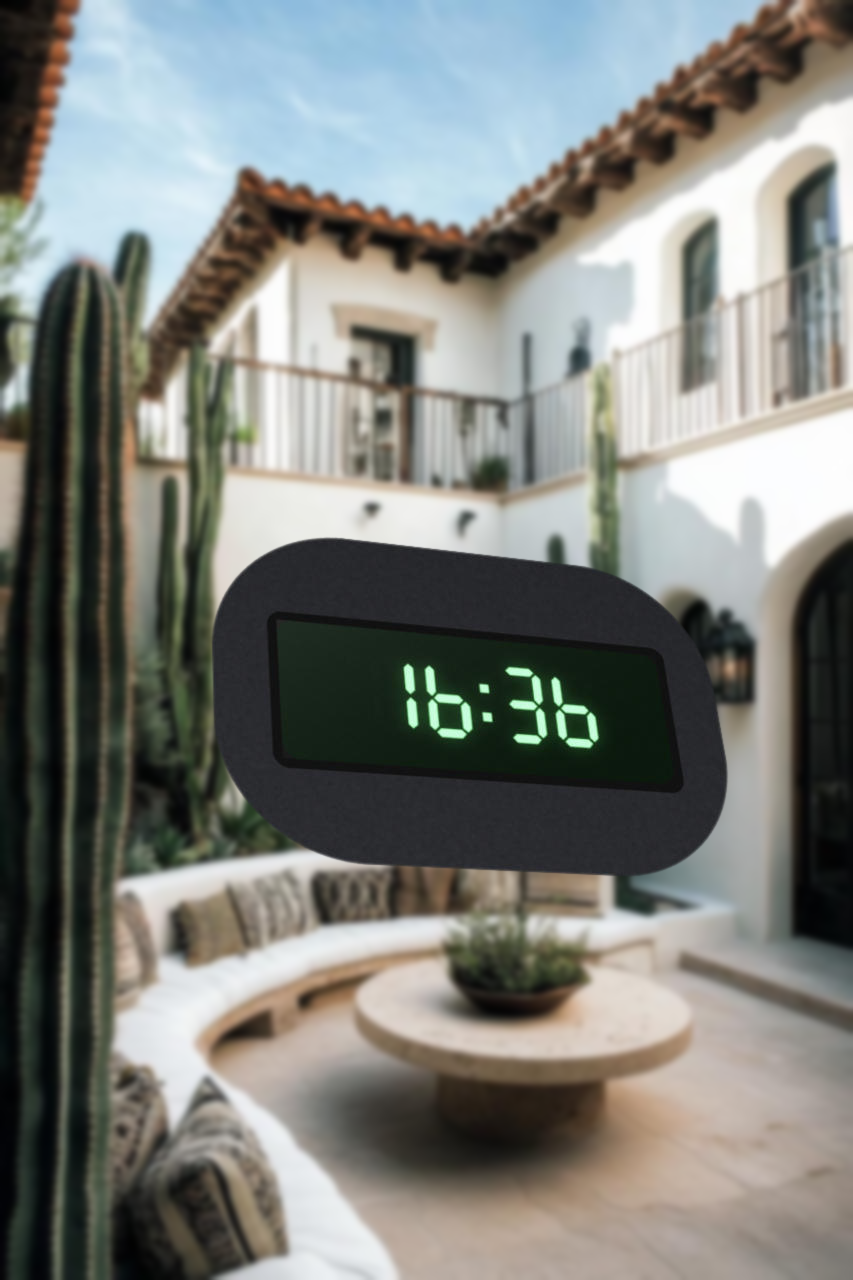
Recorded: h=16 m=36
